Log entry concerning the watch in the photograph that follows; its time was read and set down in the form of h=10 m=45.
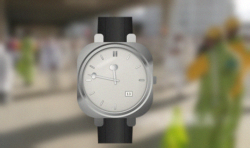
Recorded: h=11 m=47
